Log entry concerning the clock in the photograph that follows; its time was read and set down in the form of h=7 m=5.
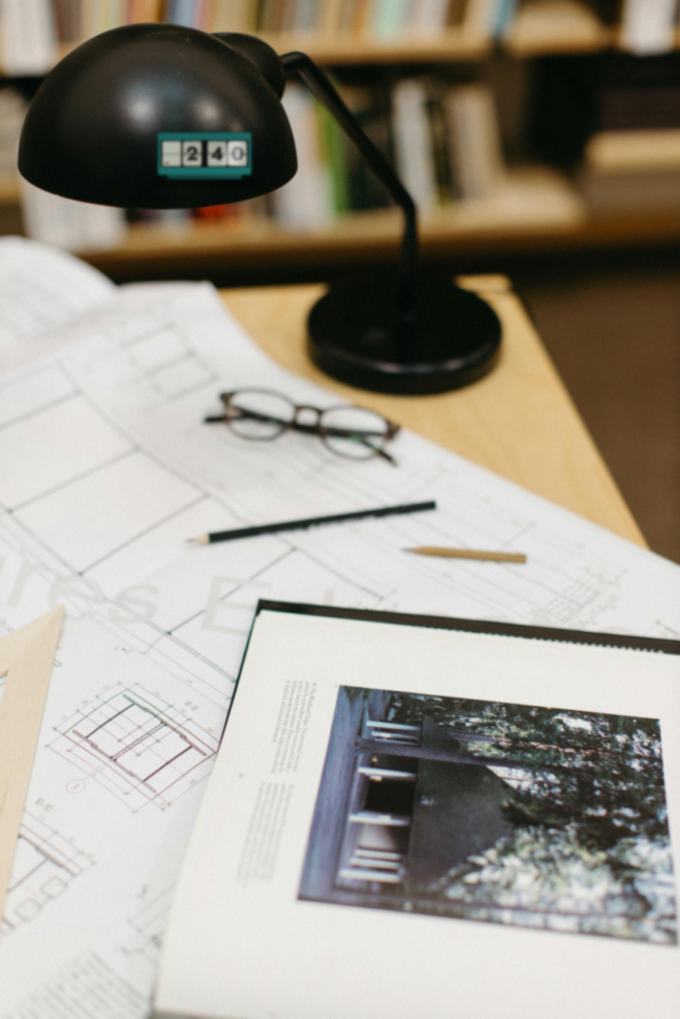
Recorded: h=2 m=40
